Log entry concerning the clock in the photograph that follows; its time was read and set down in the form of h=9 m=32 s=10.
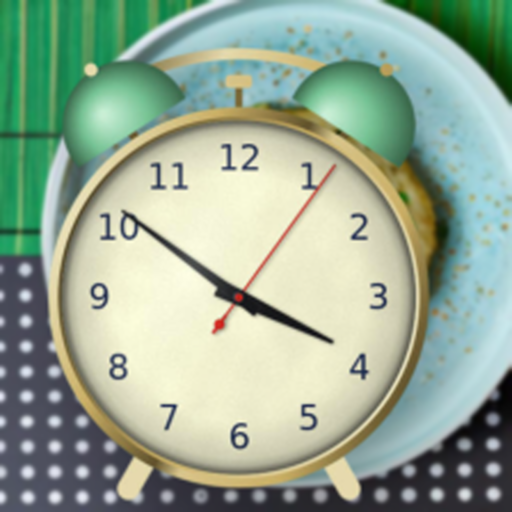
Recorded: h=3 m=51 s=6
